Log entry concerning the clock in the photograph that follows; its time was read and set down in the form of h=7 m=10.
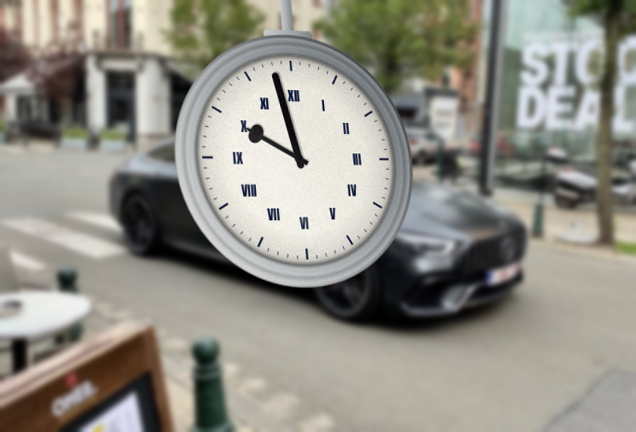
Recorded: h=9 m=58
